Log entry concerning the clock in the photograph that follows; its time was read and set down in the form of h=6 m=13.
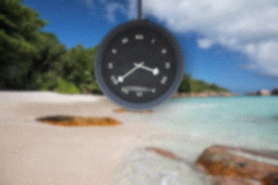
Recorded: h=3 m=39
